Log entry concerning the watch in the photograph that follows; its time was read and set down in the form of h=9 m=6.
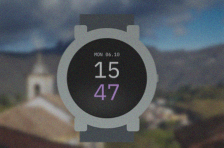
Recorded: h=15 m=47
